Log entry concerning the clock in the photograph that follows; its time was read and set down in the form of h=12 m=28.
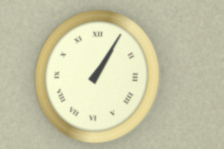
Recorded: h=1 m=5
